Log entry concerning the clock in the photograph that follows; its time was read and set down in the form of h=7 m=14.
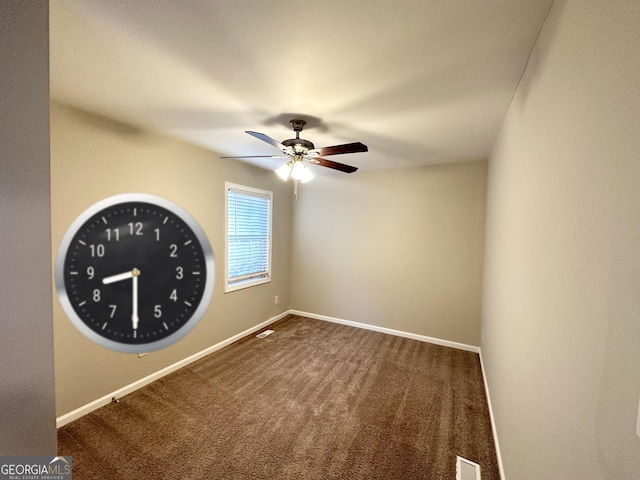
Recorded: h=8 m=30
